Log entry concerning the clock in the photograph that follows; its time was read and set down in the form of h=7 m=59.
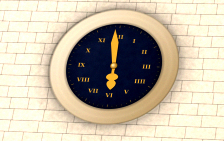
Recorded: h=5 m=59
